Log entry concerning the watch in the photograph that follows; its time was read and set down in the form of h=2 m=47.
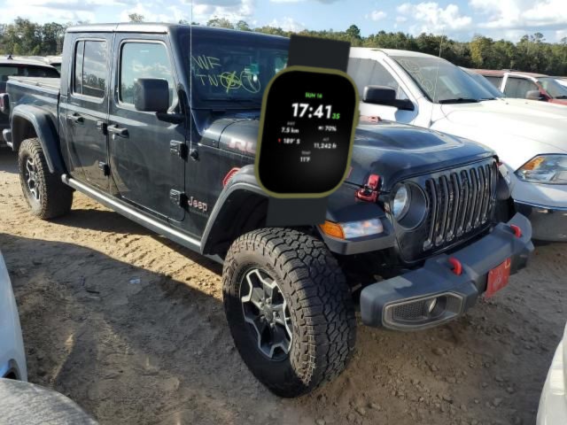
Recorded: h=17 m=41
